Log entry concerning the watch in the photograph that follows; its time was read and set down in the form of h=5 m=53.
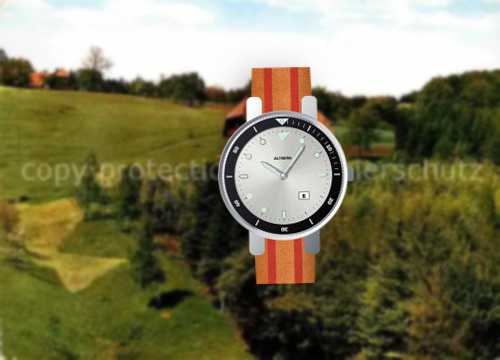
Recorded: h=10 m=6
